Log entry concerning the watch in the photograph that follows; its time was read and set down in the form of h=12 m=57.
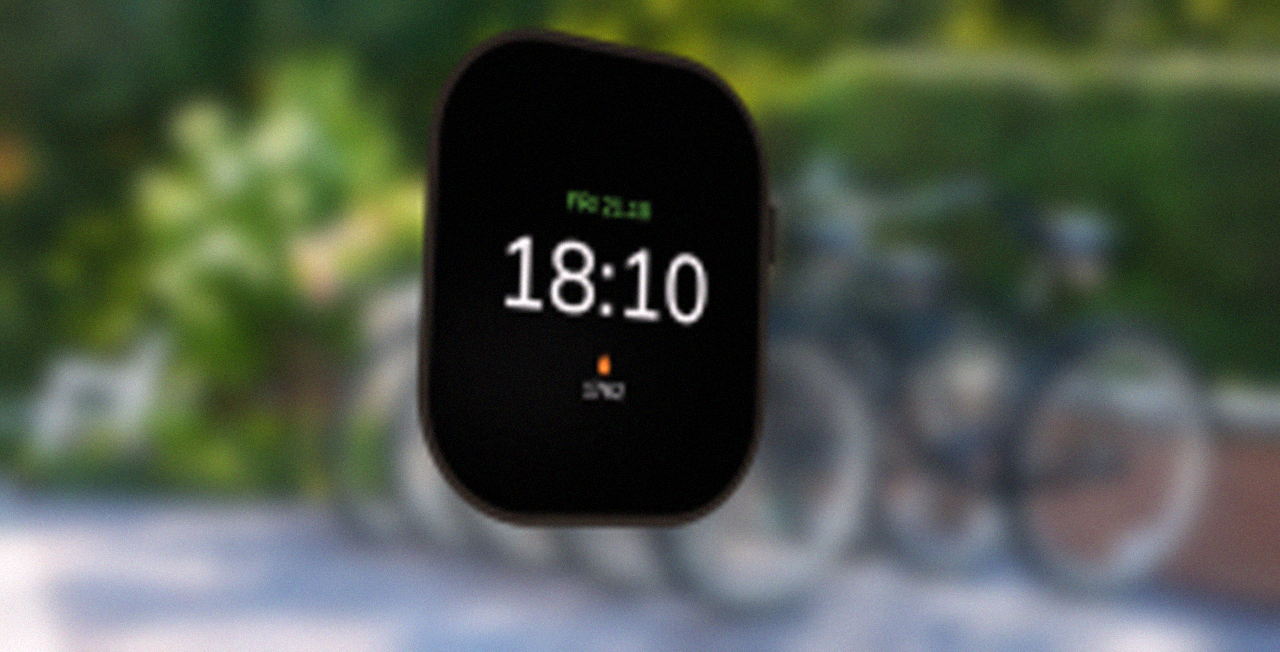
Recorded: h=18 m=10
